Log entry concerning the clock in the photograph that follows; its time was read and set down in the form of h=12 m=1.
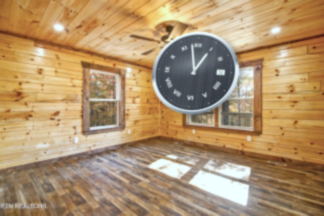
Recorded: h=12 m=58
